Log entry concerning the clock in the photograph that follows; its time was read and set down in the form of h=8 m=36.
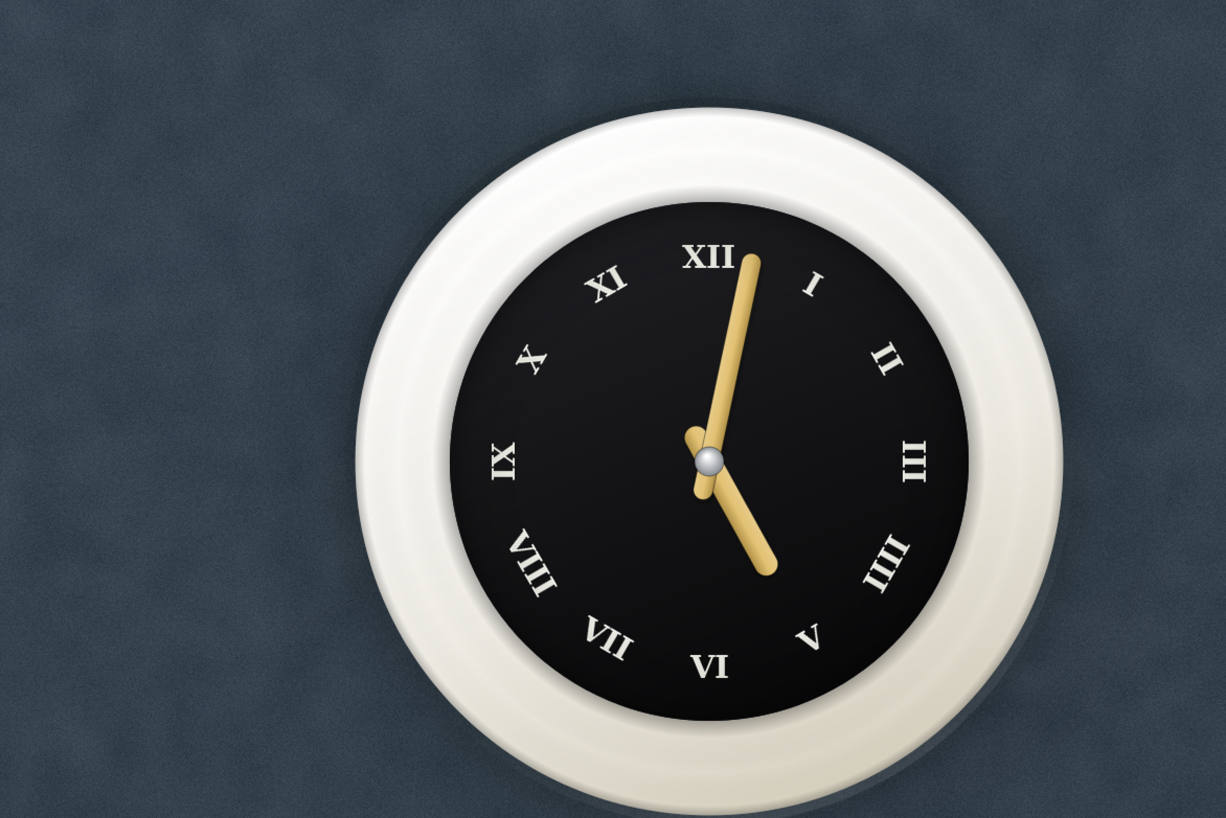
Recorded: h=5 m=2
